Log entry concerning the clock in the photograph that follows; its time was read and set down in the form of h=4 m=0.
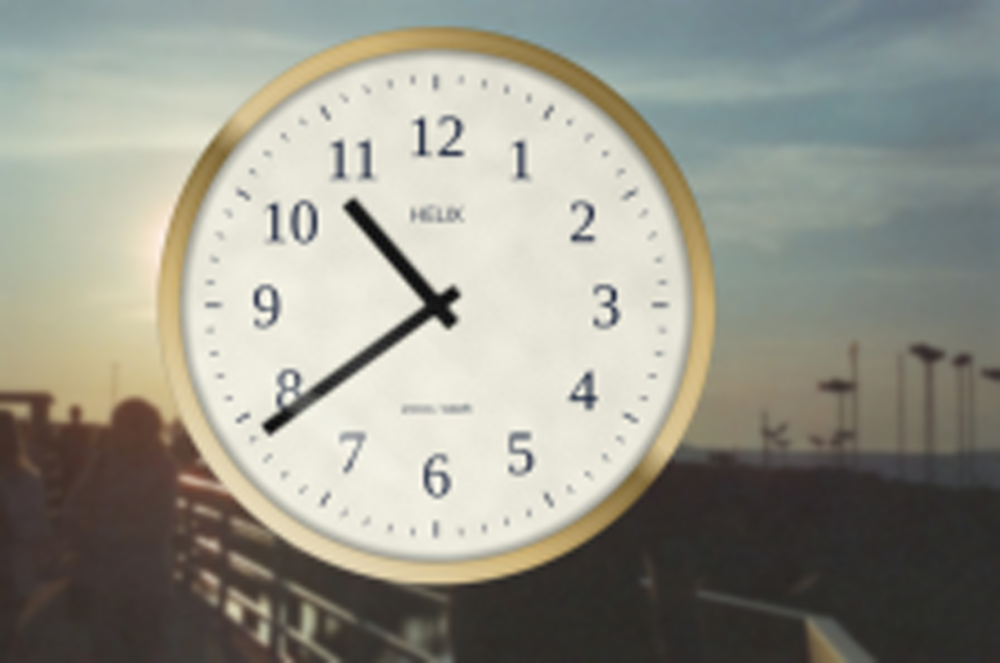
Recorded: h=10 m=39
